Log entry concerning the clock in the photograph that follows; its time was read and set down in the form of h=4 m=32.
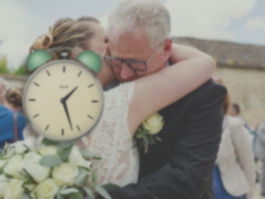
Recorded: h=1 m=27
